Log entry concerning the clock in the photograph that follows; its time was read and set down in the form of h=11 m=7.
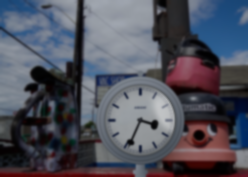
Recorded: h=3 m=34
